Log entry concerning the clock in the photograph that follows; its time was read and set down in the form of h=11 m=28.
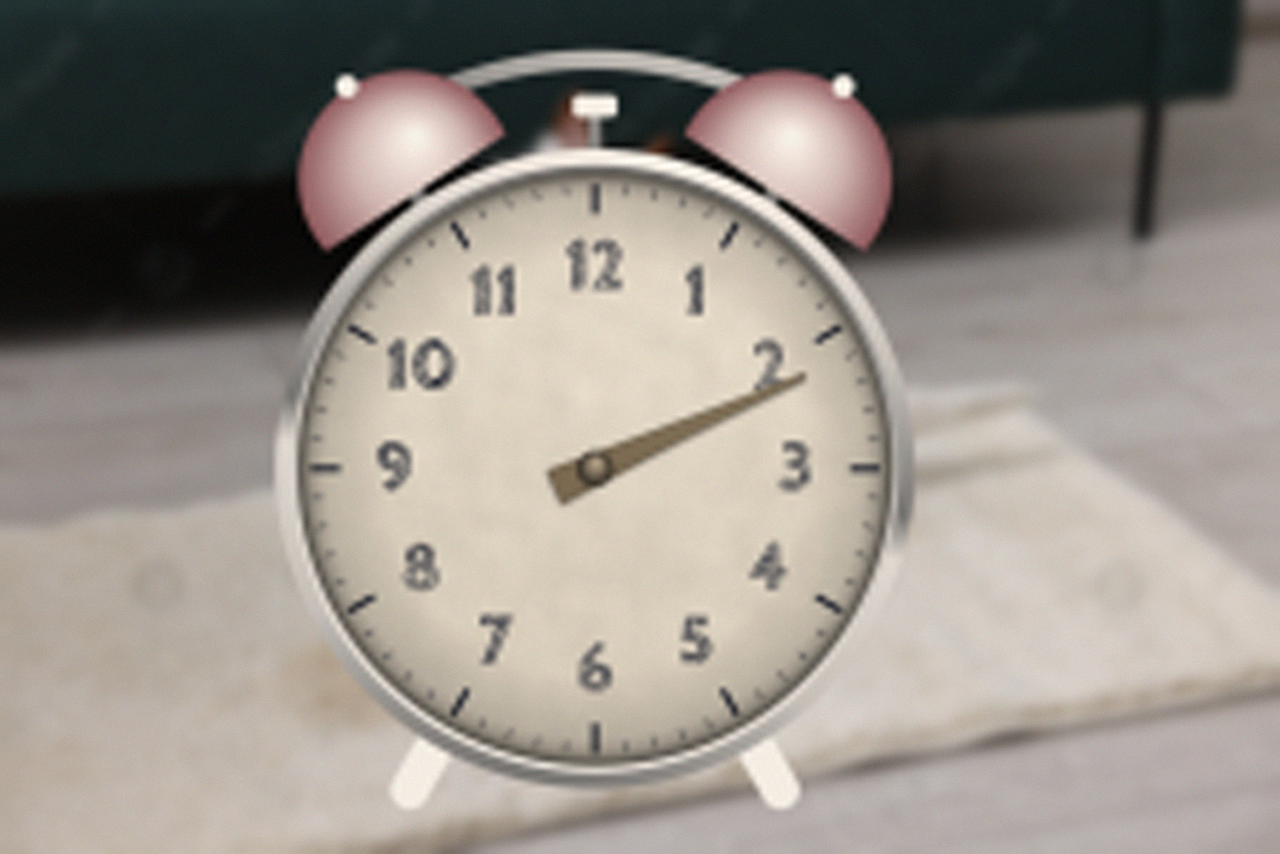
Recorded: h=2 m=11
